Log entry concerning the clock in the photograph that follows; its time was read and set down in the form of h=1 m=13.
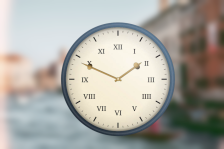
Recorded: h=1 m=49
